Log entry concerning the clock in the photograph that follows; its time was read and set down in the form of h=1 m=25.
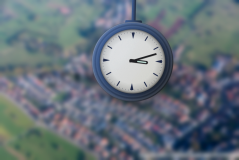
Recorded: h=3 m=12
